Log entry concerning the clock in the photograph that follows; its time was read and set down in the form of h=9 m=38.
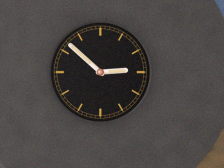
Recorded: h=2 m=52
